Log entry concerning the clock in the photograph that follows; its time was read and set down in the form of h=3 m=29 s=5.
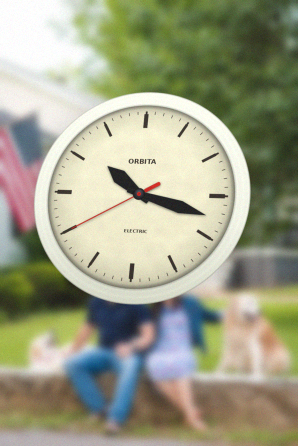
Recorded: h=10 m=17 s=40
